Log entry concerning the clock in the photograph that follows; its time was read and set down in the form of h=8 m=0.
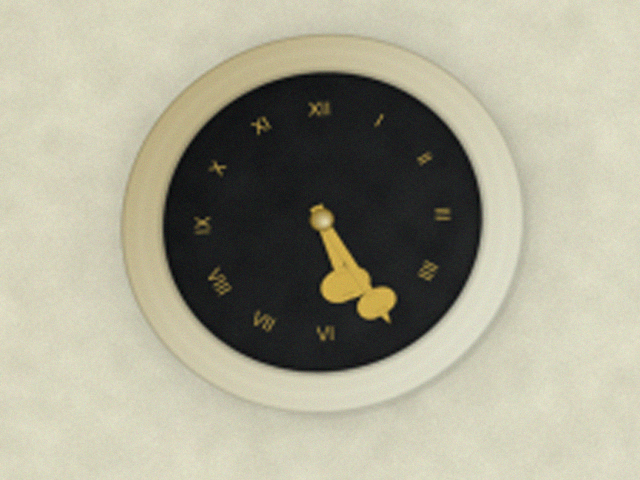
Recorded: h=5 m=25
